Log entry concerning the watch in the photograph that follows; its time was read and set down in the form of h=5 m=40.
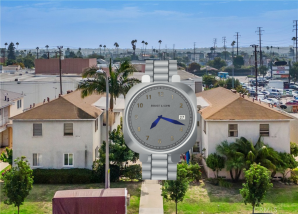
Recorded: h=7 m=18
